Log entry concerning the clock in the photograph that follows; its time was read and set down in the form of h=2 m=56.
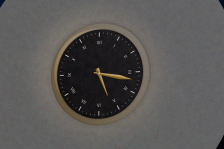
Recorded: h=5 m=17
